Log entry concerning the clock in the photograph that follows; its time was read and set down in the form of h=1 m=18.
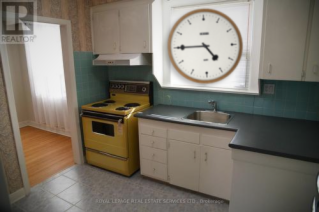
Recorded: h=4 m=45
